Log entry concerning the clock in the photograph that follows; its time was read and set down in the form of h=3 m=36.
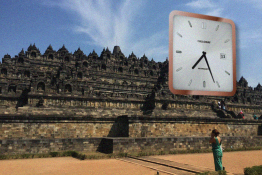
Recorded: h=7 m=26
